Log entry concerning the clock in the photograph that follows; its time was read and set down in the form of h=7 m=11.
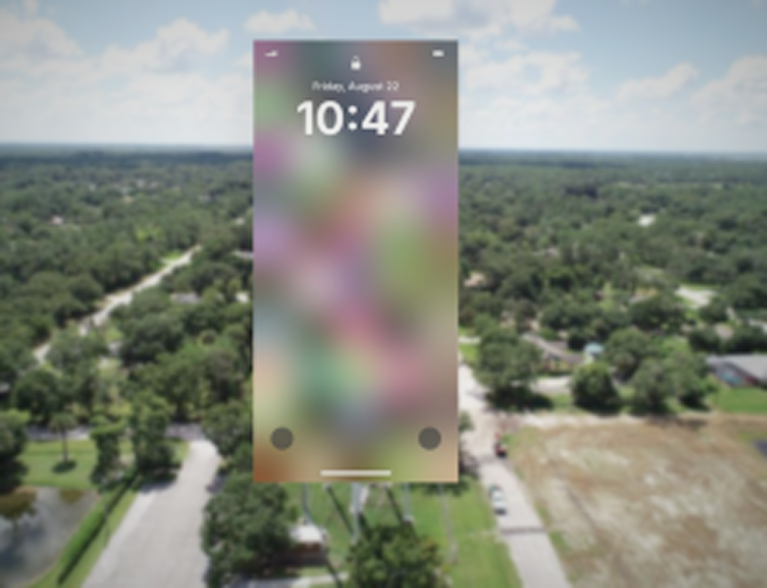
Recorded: h=10 m=47
